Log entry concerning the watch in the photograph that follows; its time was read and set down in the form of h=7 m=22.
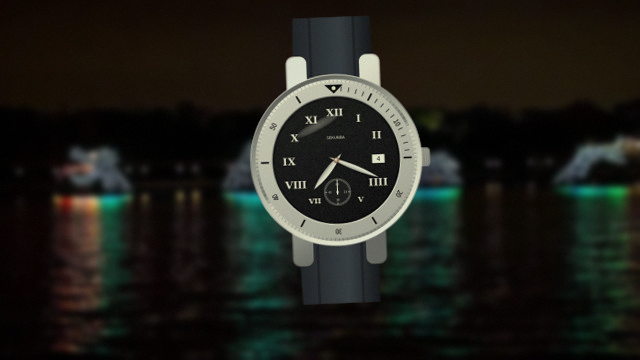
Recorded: h=7 m=19
